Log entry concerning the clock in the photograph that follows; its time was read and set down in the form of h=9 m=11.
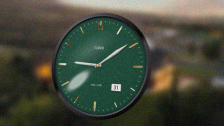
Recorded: h=9 m=9
